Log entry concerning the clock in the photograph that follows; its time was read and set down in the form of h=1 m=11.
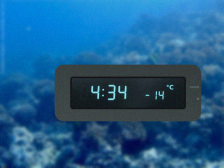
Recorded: h=4 m=34
